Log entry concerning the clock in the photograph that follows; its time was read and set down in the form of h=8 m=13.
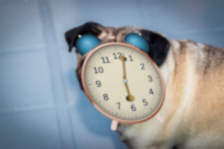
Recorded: h=6 m=2
